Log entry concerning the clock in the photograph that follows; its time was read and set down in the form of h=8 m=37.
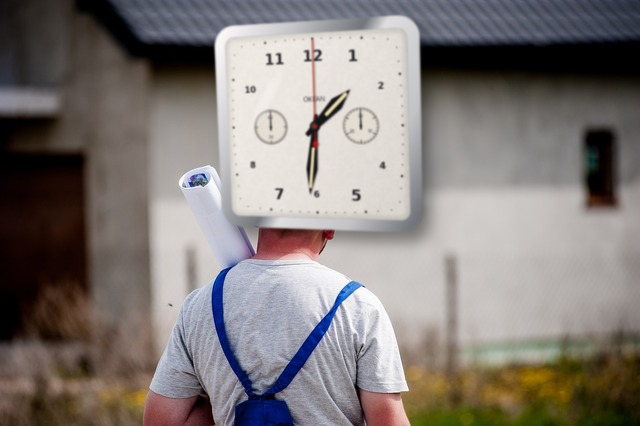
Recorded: h=1 m=31
